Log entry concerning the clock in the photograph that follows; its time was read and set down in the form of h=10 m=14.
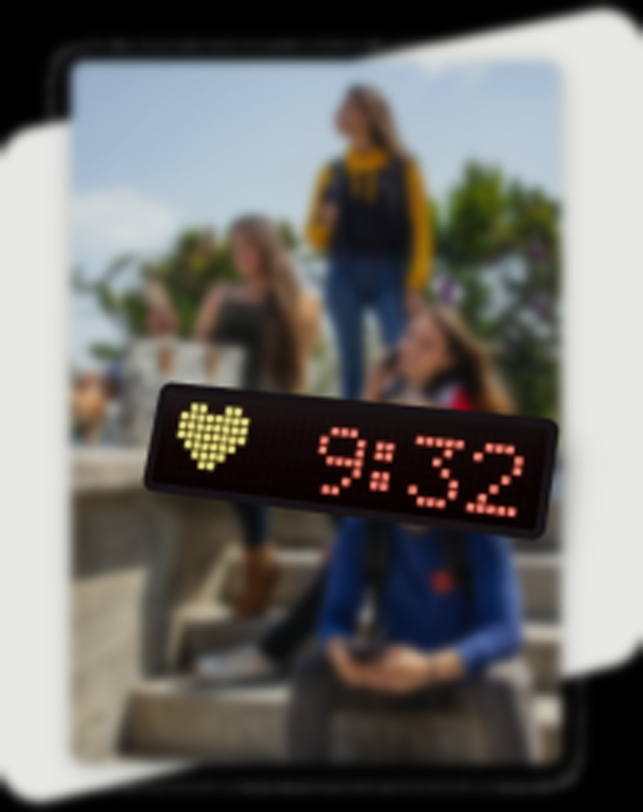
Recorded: h=9 m=32
